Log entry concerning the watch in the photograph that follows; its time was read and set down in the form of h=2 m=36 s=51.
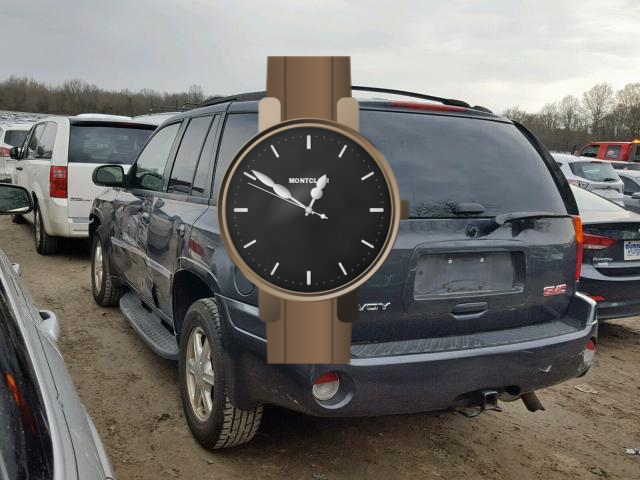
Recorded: h=12 m=50 s=49
